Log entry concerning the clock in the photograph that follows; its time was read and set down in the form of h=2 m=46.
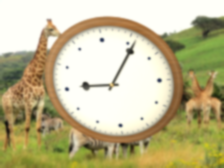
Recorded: h=9 m=6
